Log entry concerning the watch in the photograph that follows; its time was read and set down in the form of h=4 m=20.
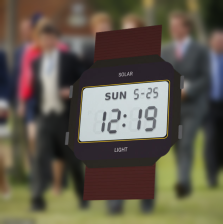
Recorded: h=12 m=19
